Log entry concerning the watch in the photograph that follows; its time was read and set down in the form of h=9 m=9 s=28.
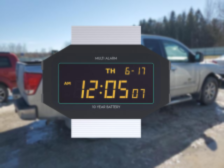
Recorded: h=12 m=5 s=7
